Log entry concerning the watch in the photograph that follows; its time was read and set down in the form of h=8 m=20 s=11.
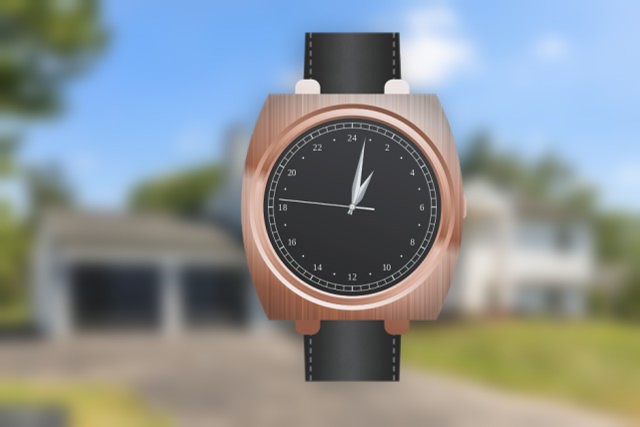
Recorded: h=2 m=1 s=46
